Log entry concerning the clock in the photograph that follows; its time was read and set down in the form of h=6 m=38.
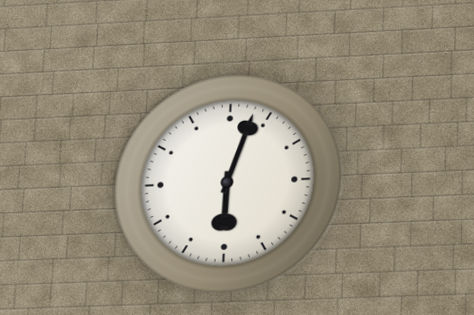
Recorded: h=6 m=3
